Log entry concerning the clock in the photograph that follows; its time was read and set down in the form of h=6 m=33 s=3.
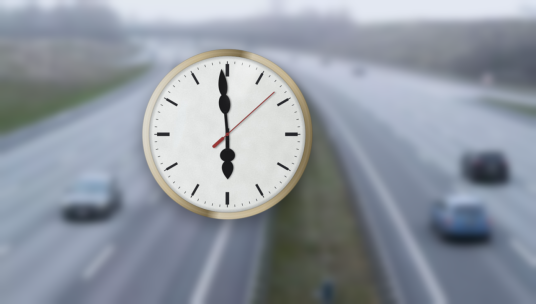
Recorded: h=5 m=59 s=8
